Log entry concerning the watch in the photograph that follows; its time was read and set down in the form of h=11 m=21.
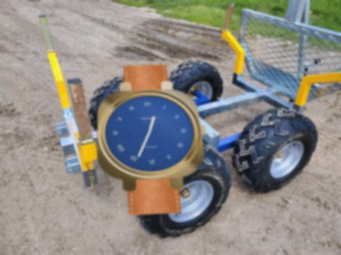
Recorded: h=12 m=34
